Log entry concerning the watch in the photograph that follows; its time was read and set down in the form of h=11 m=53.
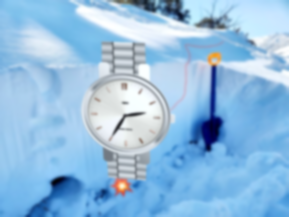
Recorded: h=2 m=35
